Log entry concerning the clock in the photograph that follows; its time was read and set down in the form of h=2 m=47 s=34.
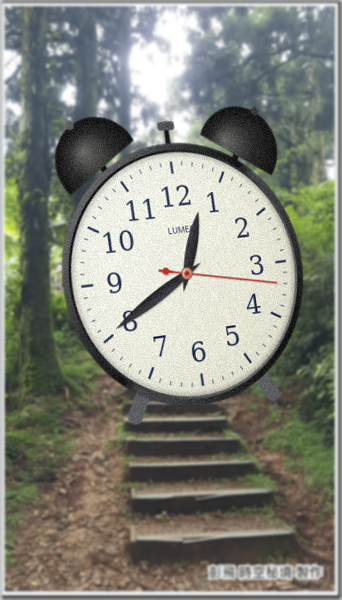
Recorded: h=12 m=40 s=17
